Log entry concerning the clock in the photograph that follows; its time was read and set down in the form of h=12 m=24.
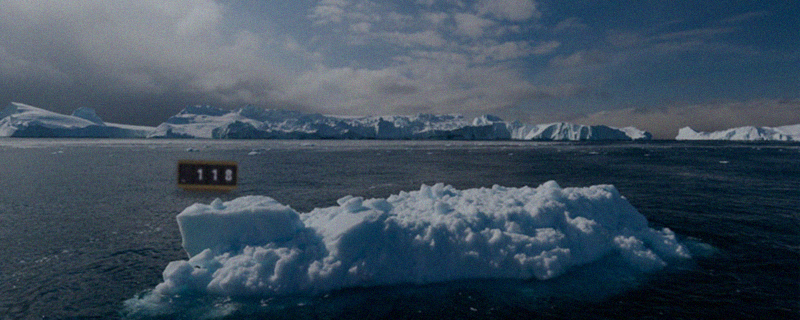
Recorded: h=1 m=18
